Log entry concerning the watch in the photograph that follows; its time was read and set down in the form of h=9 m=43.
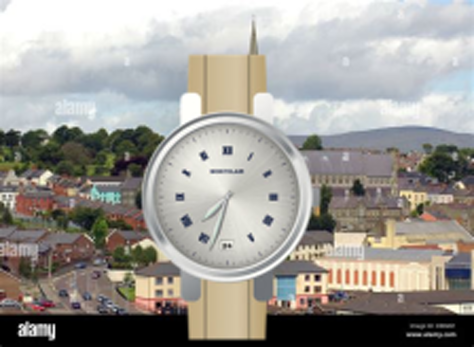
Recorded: h=7 m=33
